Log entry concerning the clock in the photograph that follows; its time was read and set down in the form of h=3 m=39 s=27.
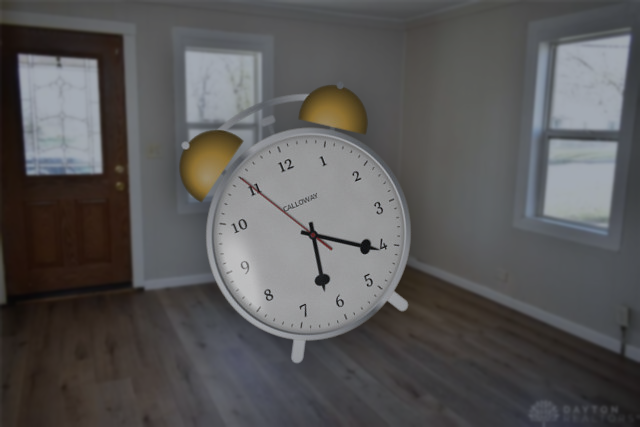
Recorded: h=6 m=20 s=55
